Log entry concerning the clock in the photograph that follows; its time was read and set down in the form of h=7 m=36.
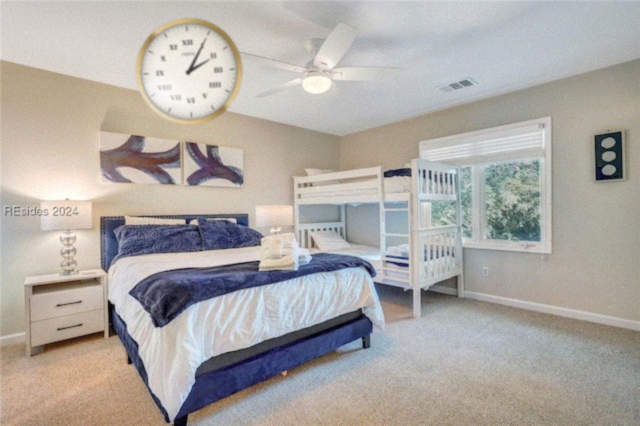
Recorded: h=2 m=5
